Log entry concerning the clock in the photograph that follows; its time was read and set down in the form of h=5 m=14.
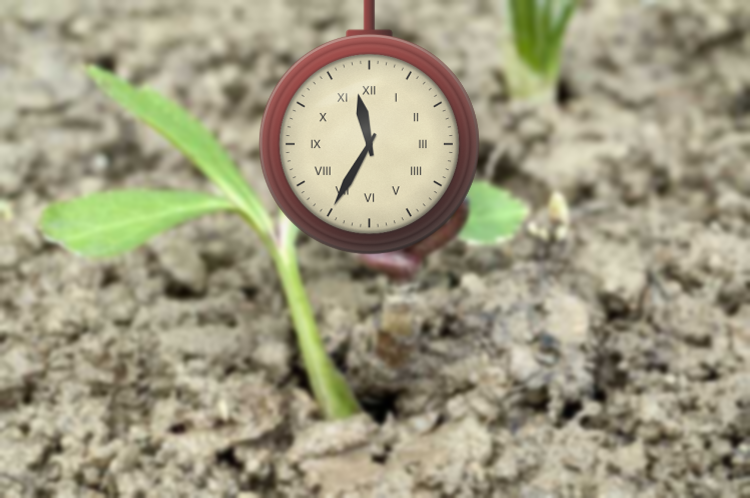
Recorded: h=11 m=35
